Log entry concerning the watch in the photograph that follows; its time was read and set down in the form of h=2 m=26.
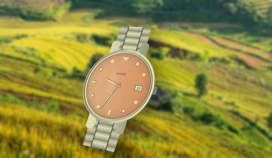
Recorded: h=9 m=34
